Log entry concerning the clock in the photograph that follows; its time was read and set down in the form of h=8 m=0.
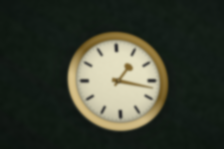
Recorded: h=1 m=17
